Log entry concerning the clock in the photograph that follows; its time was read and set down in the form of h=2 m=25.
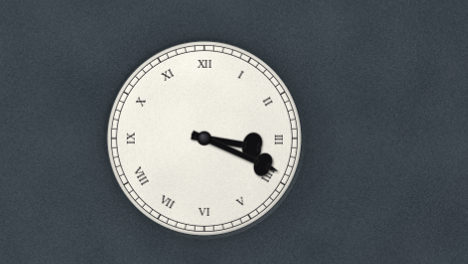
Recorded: h=3 m=19
